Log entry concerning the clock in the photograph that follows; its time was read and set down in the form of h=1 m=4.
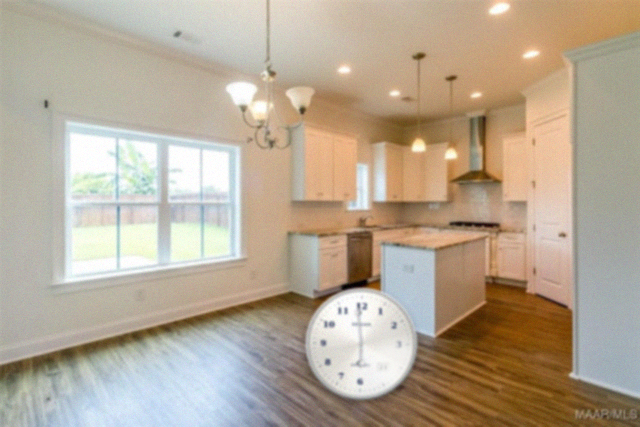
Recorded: h=5 m=59
